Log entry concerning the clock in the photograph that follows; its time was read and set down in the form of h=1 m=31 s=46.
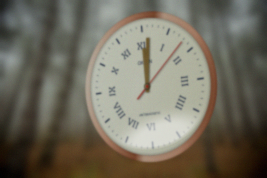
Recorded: h=12 m=1 s=8
